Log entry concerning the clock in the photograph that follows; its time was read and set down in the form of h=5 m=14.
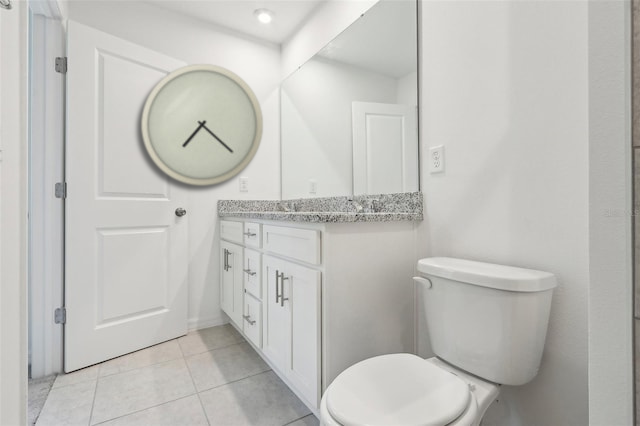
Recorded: h=7 m=22
